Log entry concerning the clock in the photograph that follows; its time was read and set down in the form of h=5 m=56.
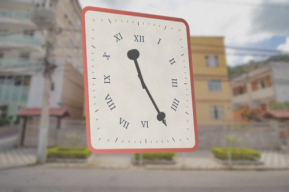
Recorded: h=11 m=25
